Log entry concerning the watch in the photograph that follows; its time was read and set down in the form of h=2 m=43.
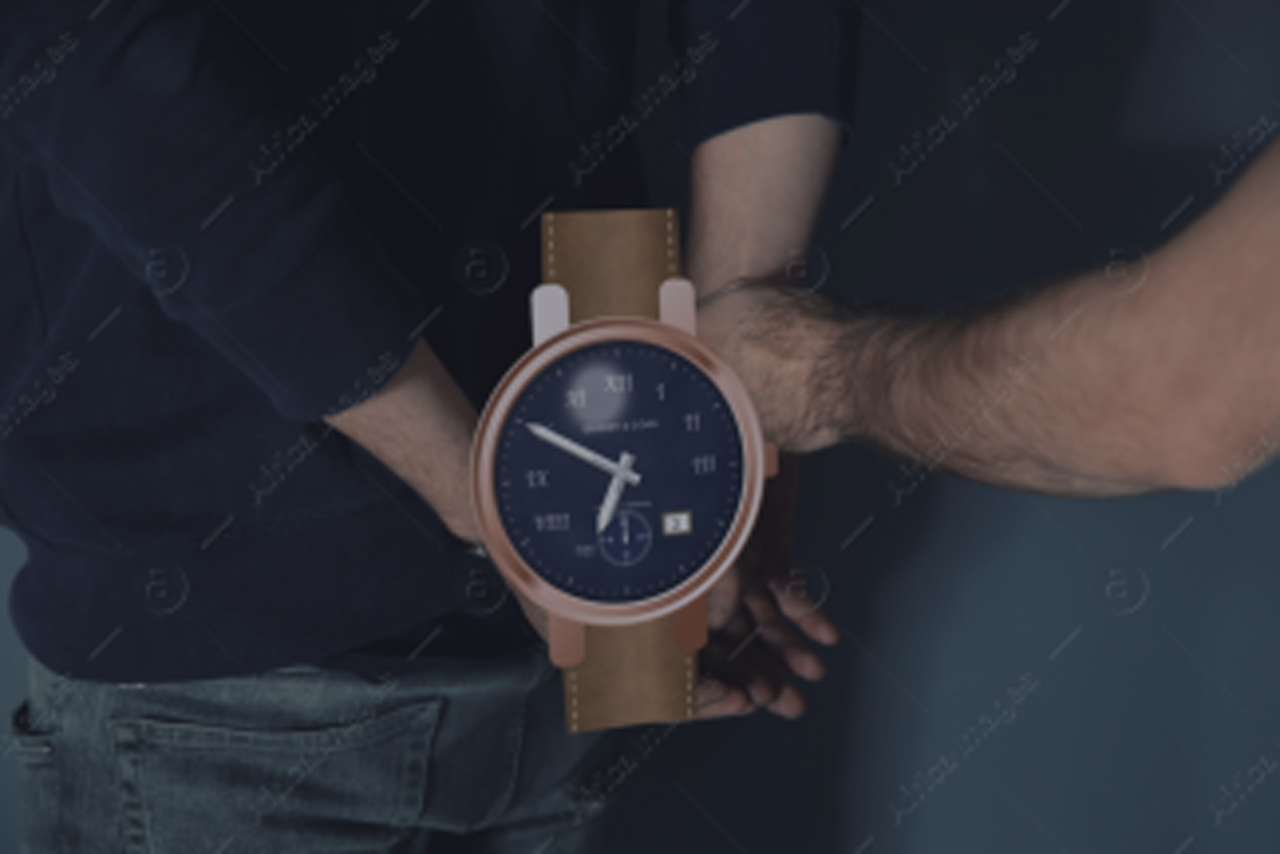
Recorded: h=6 m=50
